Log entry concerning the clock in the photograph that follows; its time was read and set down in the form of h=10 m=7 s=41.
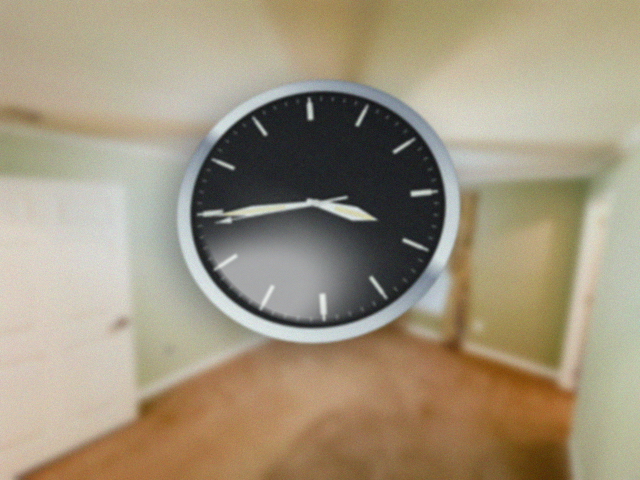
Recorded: h=3 m=44 s=44
